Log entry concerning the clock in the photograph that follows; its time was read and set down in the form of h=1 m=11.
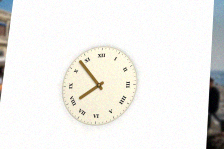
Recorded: h=7 m=53
